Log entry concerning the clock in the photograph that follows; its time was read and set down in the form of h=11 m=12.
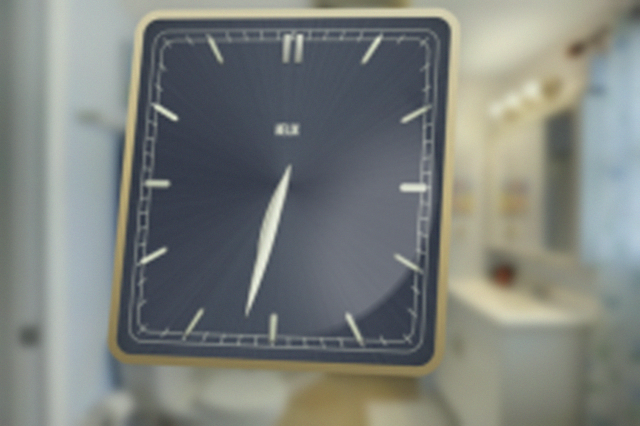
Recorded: h=6 m=32
